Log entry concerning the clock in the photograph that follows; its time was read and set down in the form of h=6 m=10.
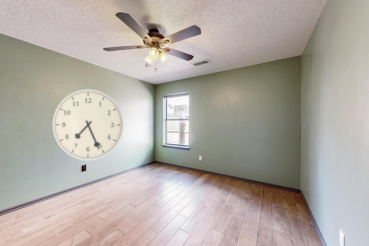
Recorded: h=7 m=26
